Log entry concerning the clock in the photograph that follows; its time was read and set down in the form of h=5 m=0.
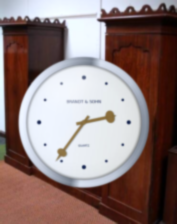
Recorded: h=2 m=36
